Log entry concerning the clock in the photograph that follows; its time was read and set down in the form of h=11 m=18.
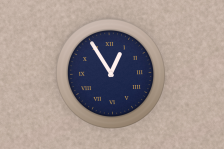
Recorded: h=12 m=55
